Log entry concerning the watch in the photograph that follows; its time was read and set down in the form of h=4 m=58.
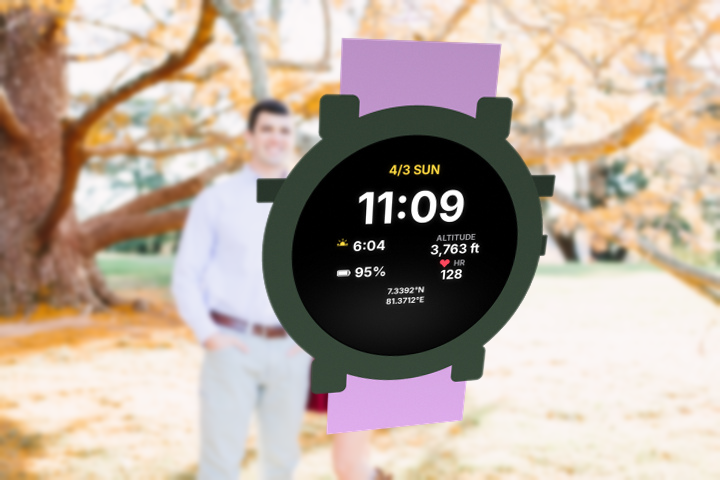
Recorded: h=11 m=9
